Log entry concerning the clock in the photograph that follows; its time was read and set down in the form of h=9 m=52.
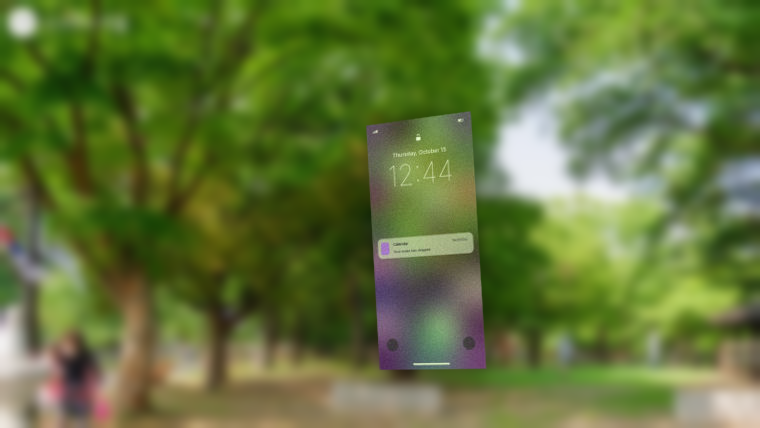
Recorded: h=12 m=44
